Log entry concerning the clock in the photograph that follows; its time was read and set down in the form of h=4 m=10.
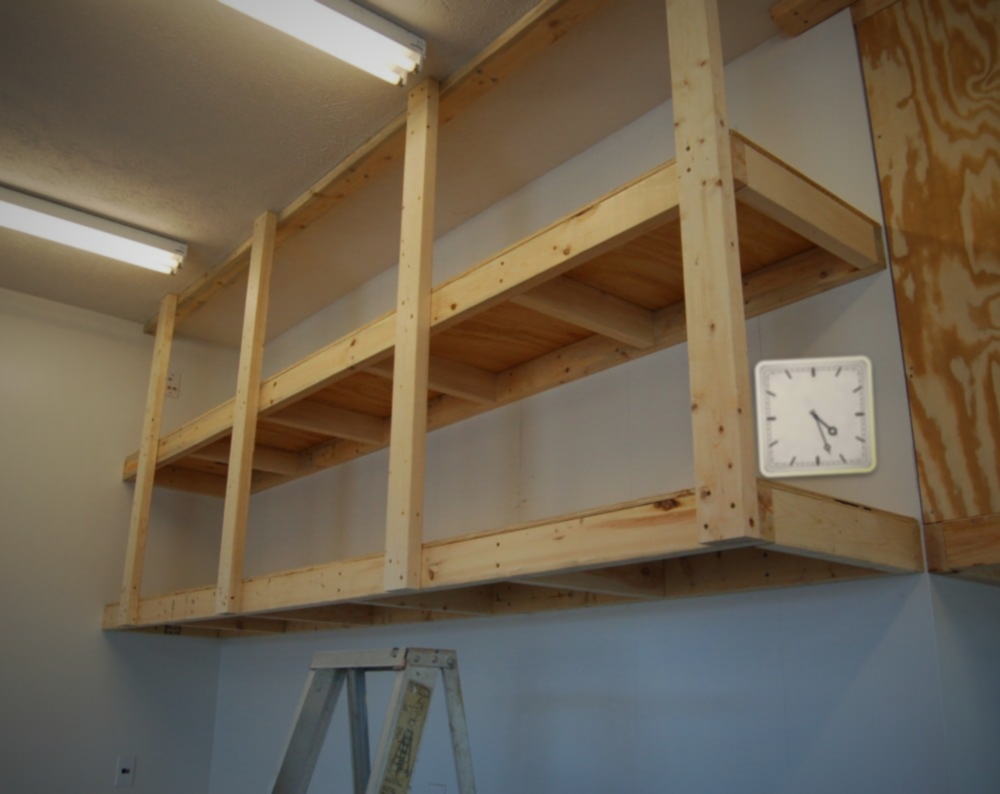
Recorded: h=4 m=27
